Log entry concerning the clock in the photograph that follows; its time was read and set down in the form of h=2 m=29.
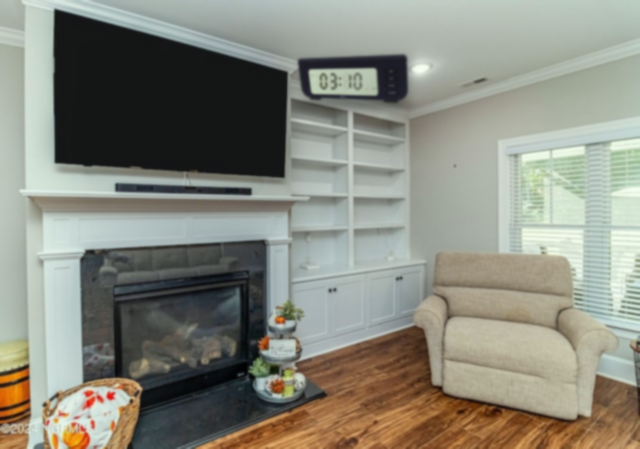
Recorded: h=3 m=10
